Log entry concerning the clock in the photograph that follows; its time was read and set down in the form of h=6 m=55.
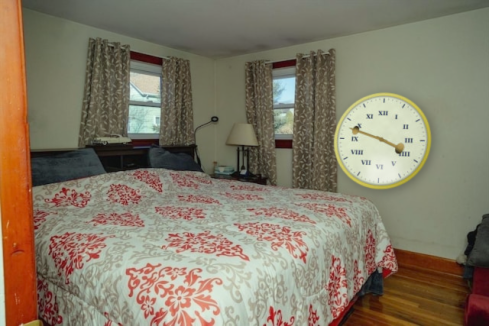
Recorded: h=3 m=48
